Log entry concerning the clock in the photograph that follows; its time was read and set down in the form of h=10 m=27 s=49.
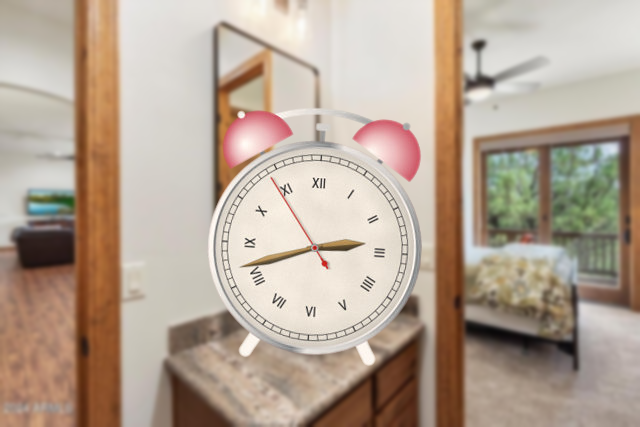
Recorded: h=2 m=41 s=54
